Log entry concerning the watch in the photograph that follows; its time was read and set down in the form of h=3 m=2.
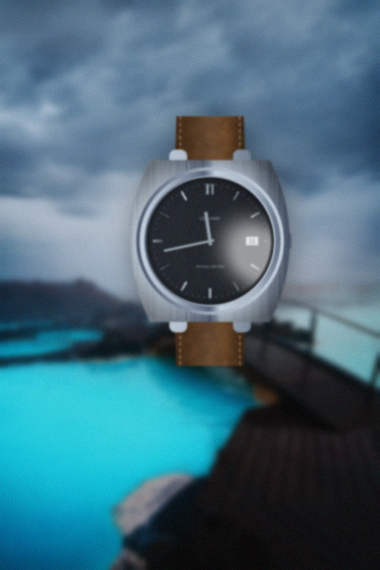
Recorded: h=11 m=43
